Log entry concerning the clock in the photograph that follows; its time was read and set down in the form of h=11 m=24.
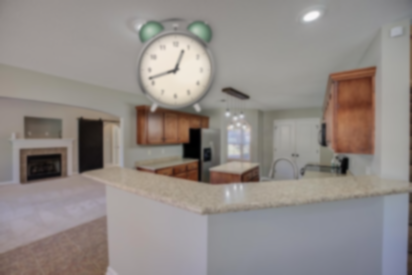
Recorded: h=12 m=42
